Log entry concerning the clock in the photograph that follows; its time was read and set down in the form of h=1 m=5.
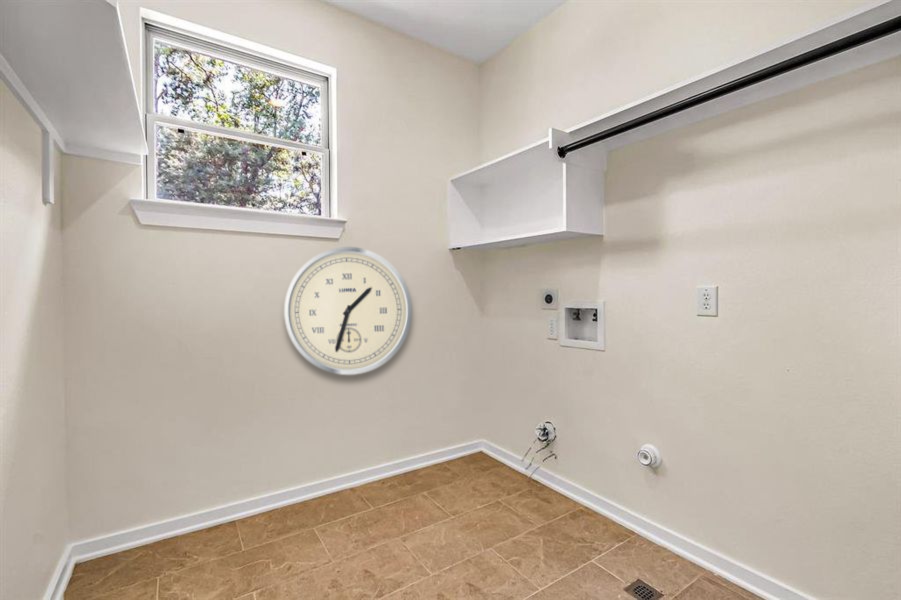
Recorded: h=1 m=33
